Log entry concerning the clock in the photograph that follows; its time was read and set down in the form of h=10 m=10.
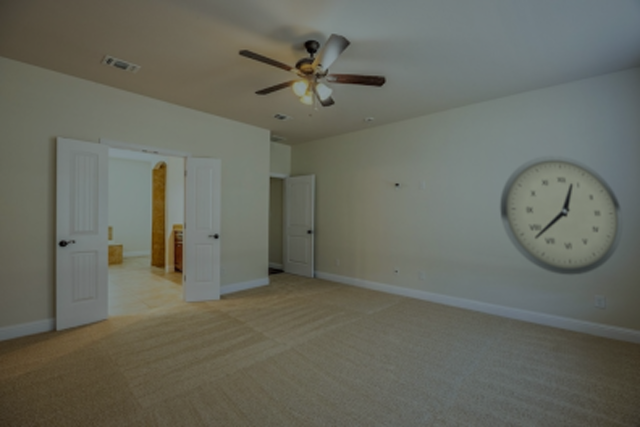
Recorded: h=12 m=38
